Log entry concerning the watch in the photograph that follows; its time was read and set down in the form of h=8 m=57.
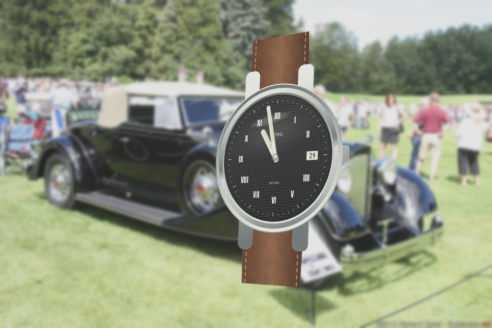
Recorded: h=10 m=58
